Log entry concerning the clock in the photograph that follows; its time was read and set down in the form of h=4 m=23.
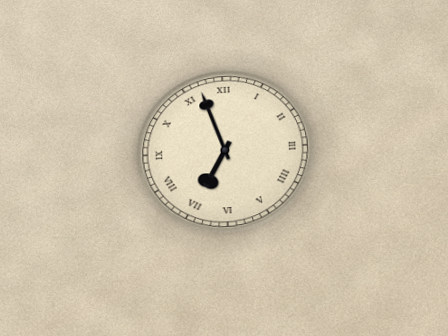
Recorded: h=6 m=57
